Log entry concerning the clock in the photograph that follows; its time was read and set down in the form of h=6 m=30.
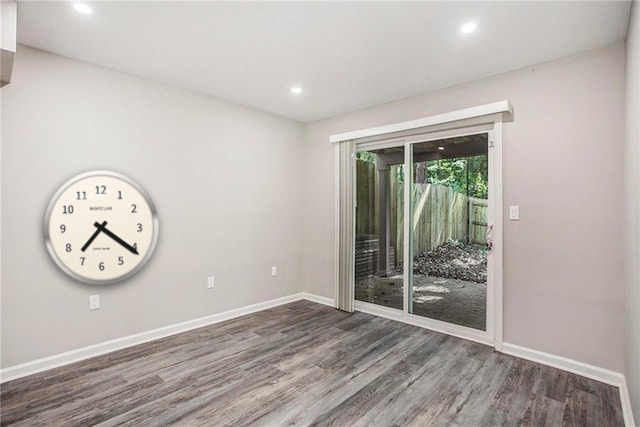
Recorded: h=7 m=21
